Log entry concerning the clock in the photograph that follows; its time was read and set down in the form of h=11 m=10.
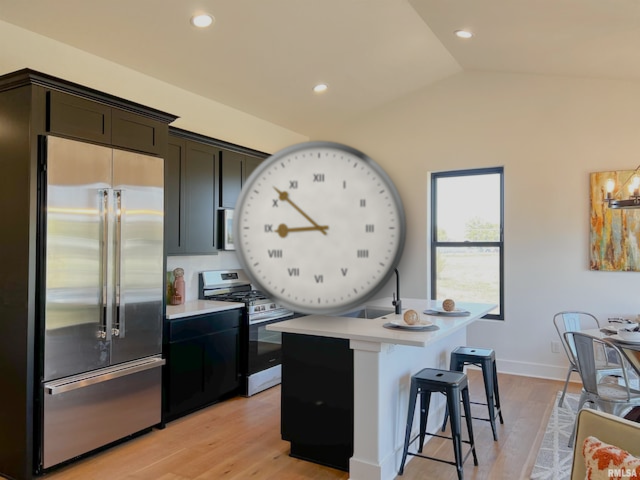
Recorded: h=8 m=52
